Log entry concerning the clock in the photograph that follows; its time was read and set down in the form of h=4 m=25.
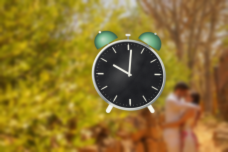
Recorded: h=10 m=1
